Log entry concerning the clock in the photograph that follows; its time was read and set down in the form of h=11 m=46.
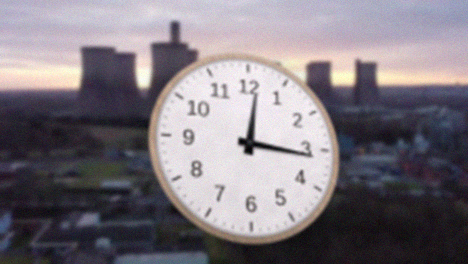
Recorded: h=12 m=16
